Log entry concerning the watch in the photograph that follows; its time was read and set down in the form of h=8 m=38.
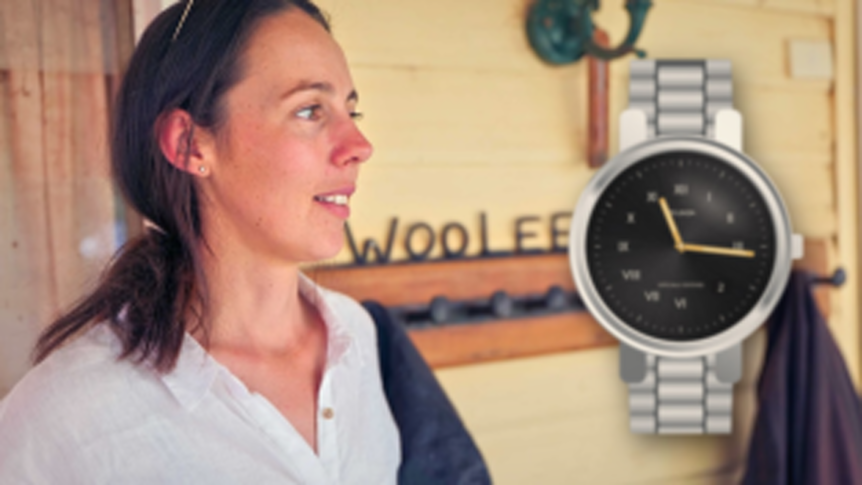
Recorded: h=11 m=16
